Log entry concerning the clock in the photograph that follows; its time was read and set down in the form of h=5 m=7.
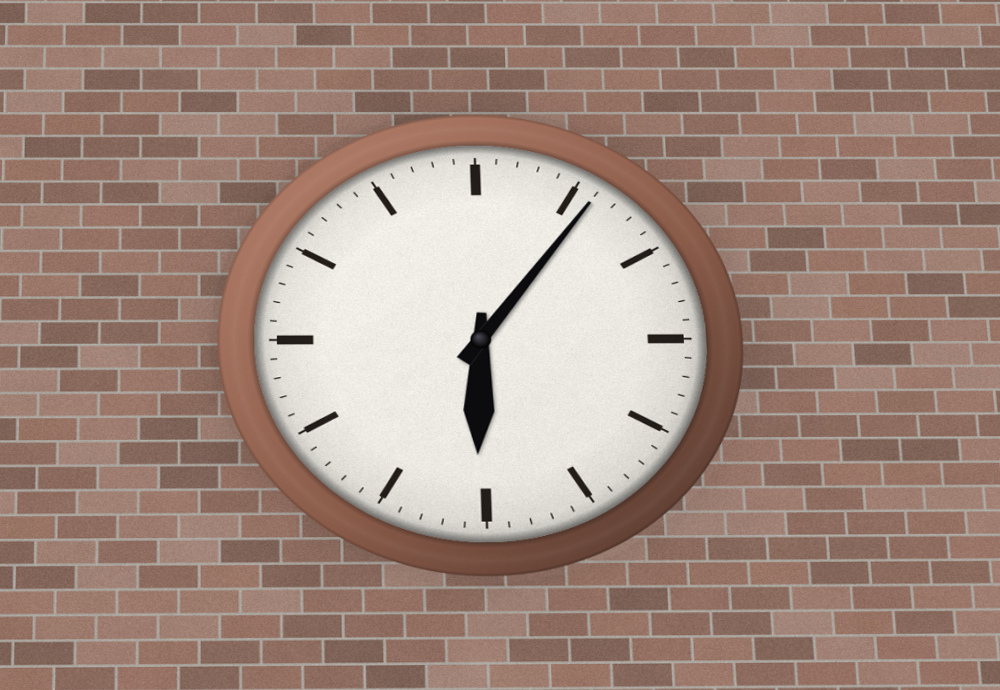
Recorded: h=6 m=6
